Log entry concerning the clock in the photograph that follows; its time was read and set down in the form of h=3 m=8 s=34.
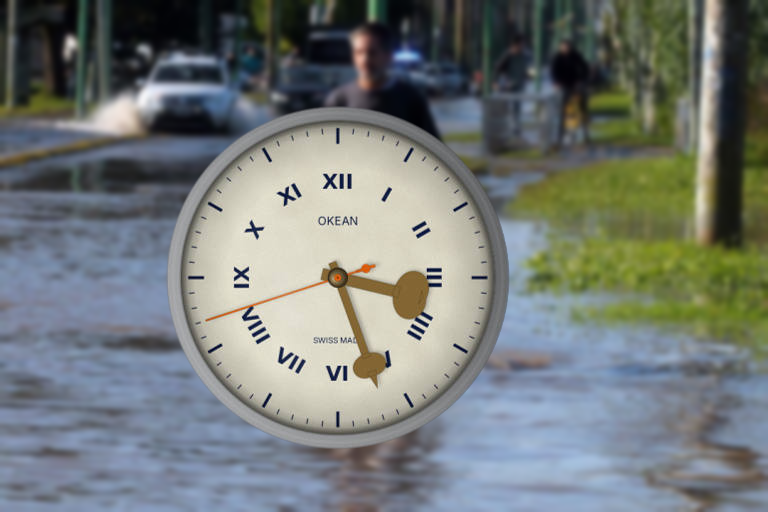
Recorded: h=3 m=26 s=42
